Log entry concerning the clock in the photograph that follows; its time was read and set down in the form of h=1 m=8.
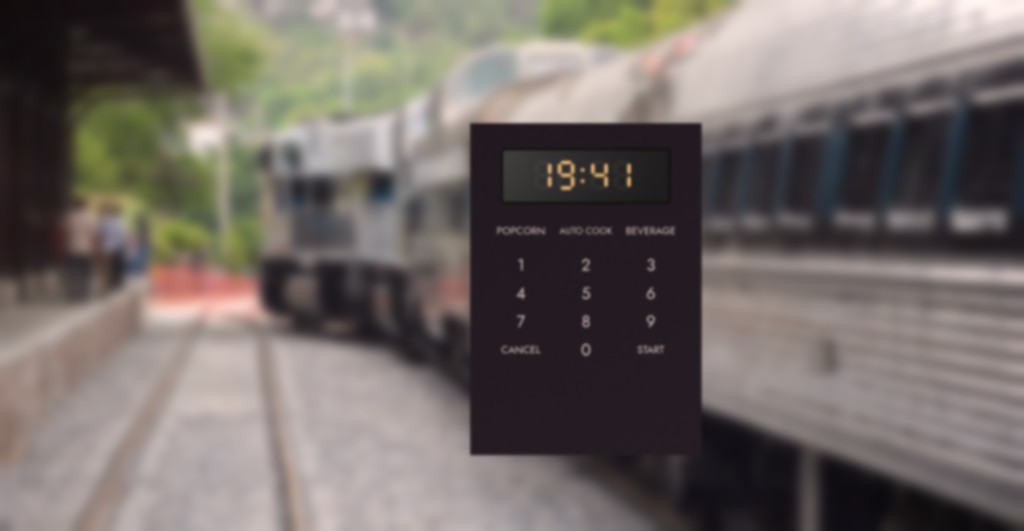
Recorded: h=19 m=41
